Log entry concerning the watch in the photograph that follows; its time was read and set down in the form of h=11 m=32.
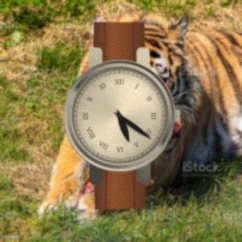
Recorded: h=5 m=21
